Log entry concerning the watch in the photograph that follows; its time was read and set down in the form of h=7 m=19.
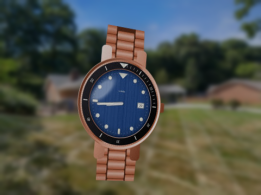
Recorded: h=8 m=44
